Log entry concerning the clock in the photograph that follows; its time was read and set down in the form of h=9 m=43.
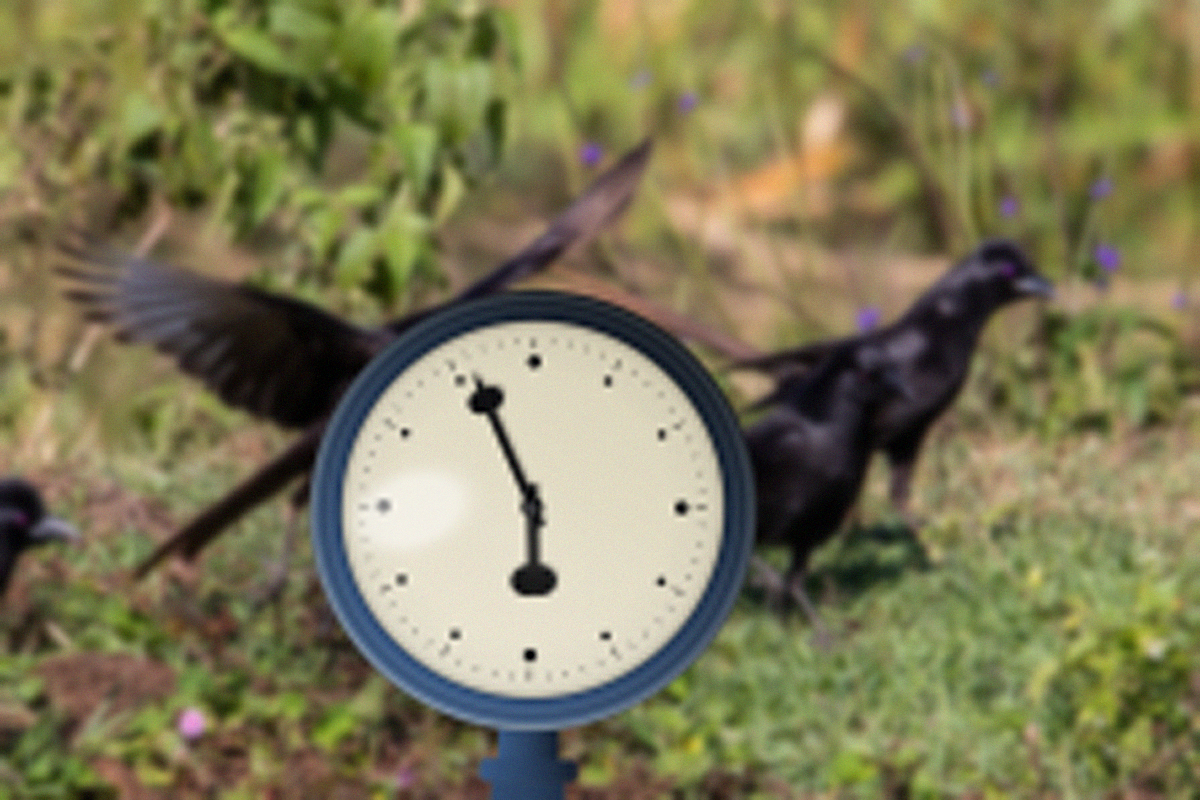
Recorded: h=5 m=56
